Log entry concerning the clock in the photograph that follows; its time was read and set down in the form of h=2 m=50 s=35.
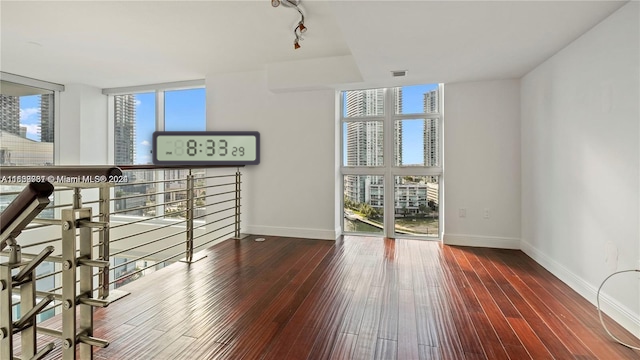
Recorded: h=8 m=33 s=29
